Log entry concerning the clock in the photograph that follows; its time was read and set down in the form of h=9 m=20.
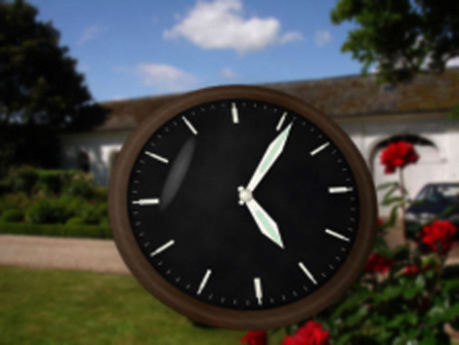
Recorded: h=5 m=6
